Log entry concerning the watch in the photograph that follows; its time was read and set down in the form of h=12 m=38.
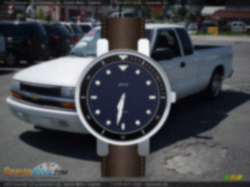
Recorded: h=6 m=32
